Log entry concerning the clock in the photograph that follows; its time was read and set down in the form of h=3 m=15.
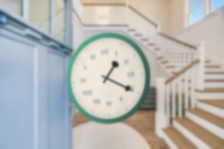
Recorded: h=1 m=20
